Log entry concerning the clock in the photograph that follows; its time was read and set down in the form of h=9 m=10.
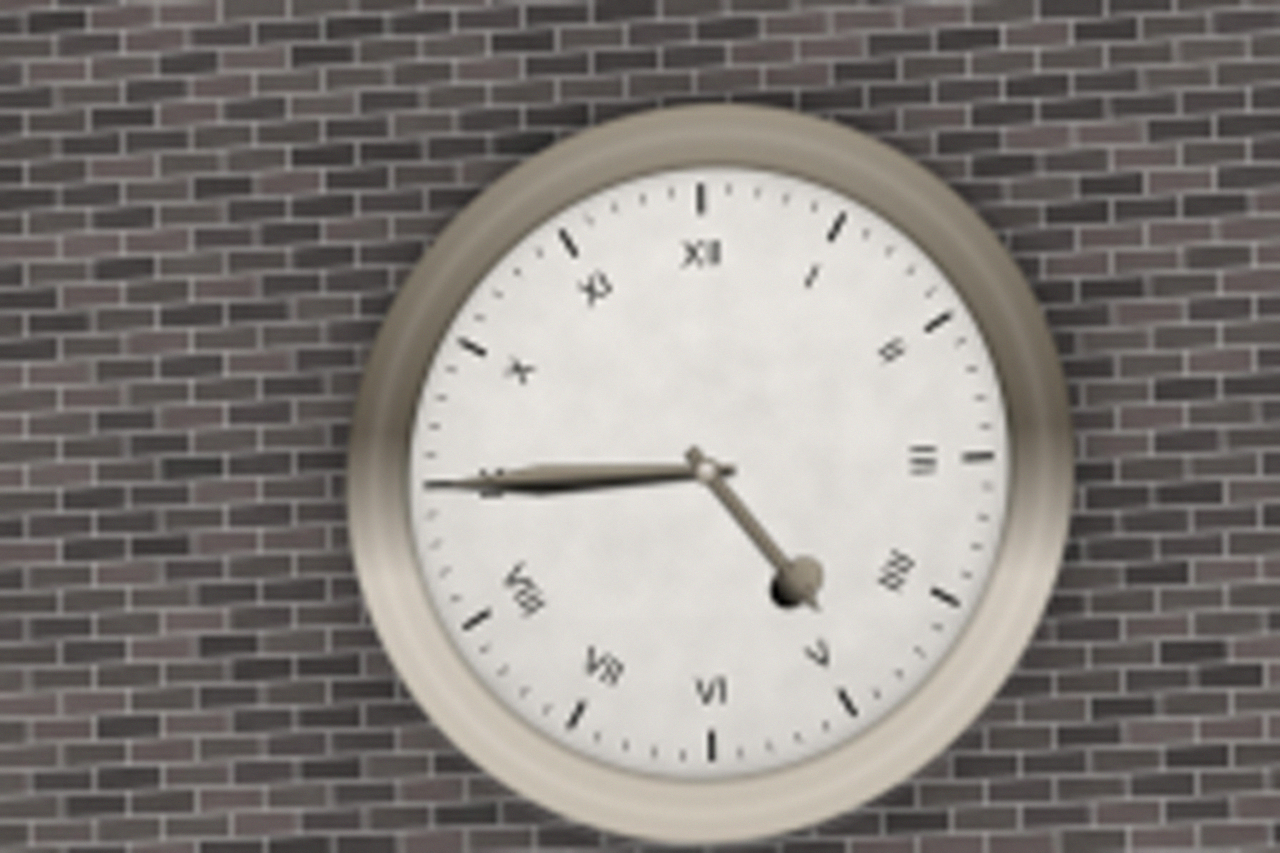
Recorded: h=4 m=45
